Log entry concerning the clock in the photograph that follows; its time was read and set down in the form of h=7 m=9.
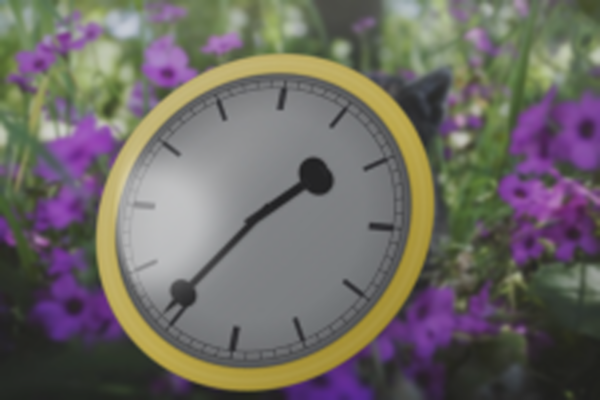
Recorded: h=1 m=36
